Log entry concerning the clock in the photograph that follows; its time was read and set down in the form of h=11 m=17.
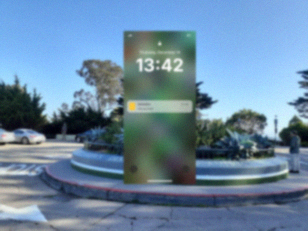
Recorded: h=13 m=42
